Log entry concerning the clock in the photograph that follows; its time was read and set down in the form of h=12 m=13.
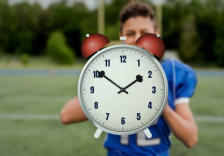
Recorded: h=1 m=51
